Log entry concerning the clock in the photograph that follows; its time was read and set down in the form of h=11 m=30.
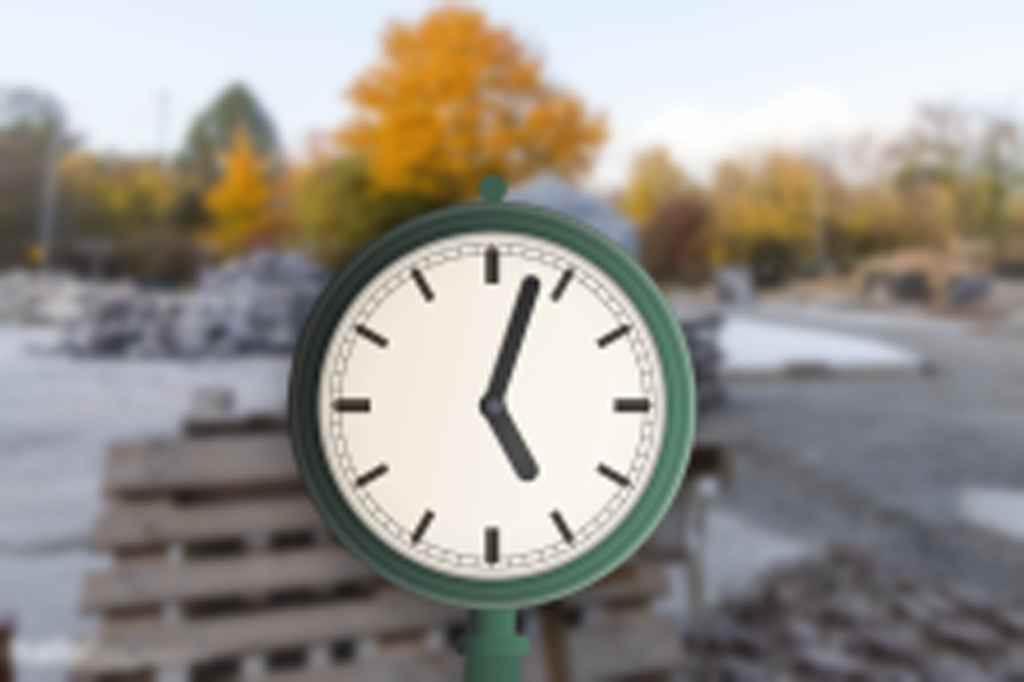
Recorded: h=5 m=3
